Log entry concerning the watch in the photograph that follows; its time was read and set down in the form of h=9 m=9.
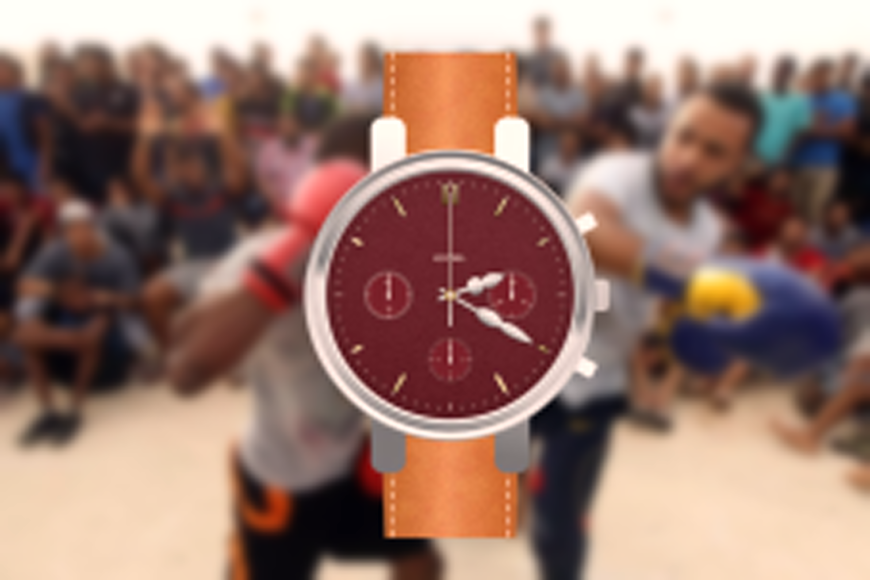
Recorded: h=2 m=20
